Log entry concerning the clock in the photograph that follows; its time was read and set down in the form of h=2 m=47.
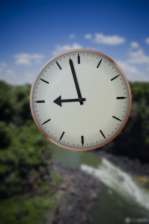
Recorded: h=8 m=58
